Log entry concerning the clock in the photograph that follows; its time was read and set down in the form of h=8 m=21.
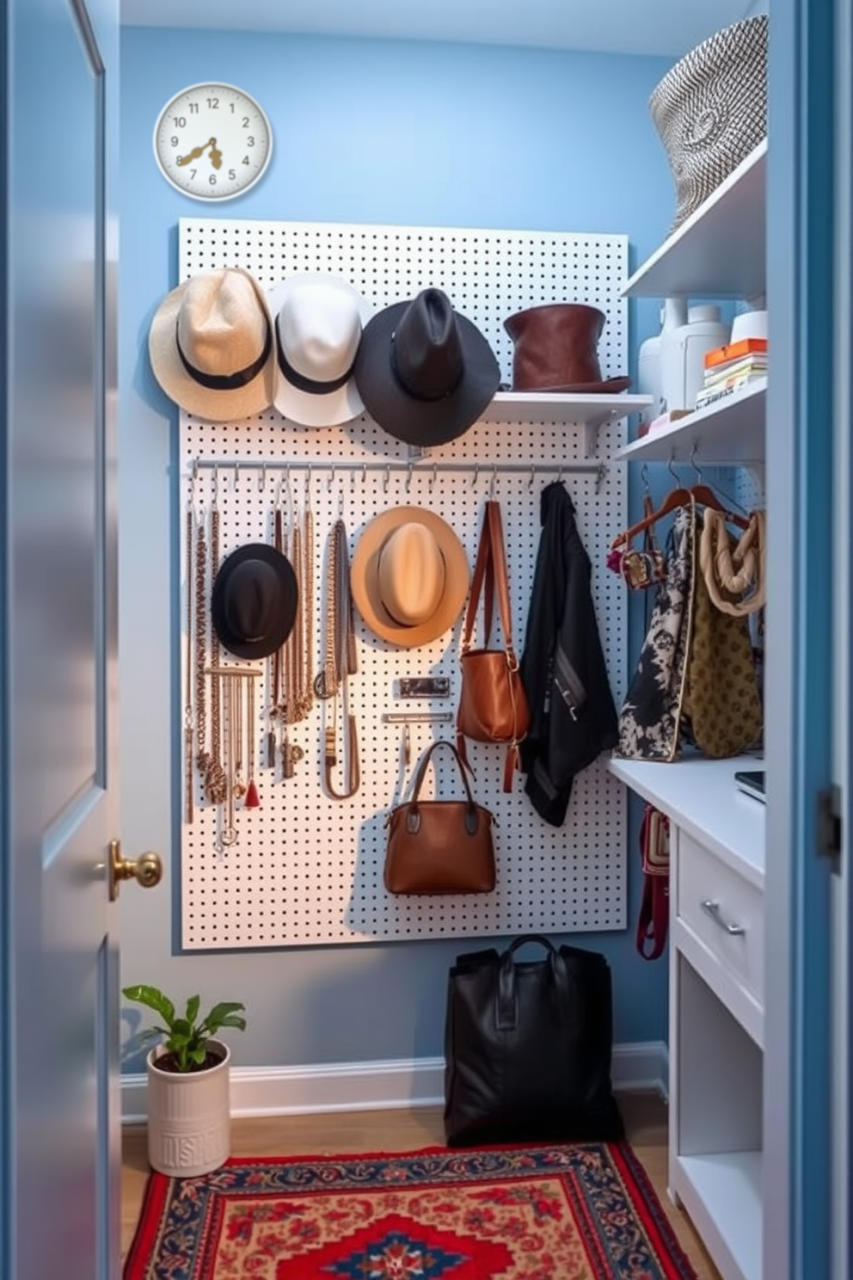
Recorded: h=5 m=39
